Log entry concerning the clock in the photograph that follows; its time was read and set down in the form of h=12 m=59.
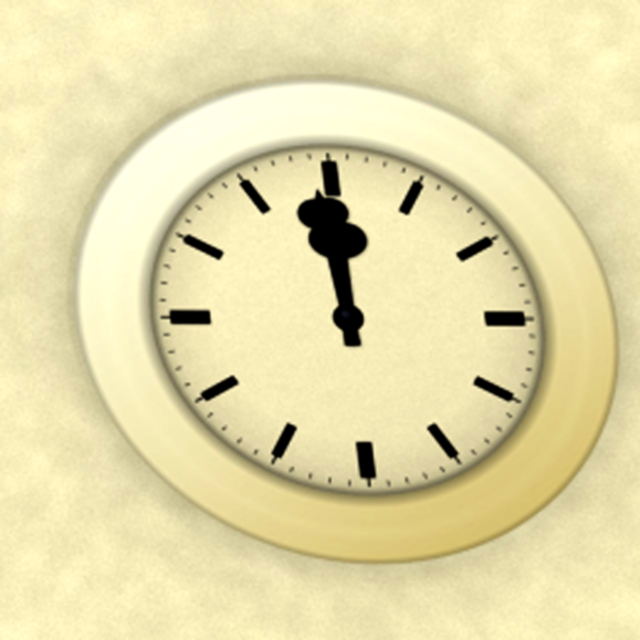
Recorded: h=11 m=59
